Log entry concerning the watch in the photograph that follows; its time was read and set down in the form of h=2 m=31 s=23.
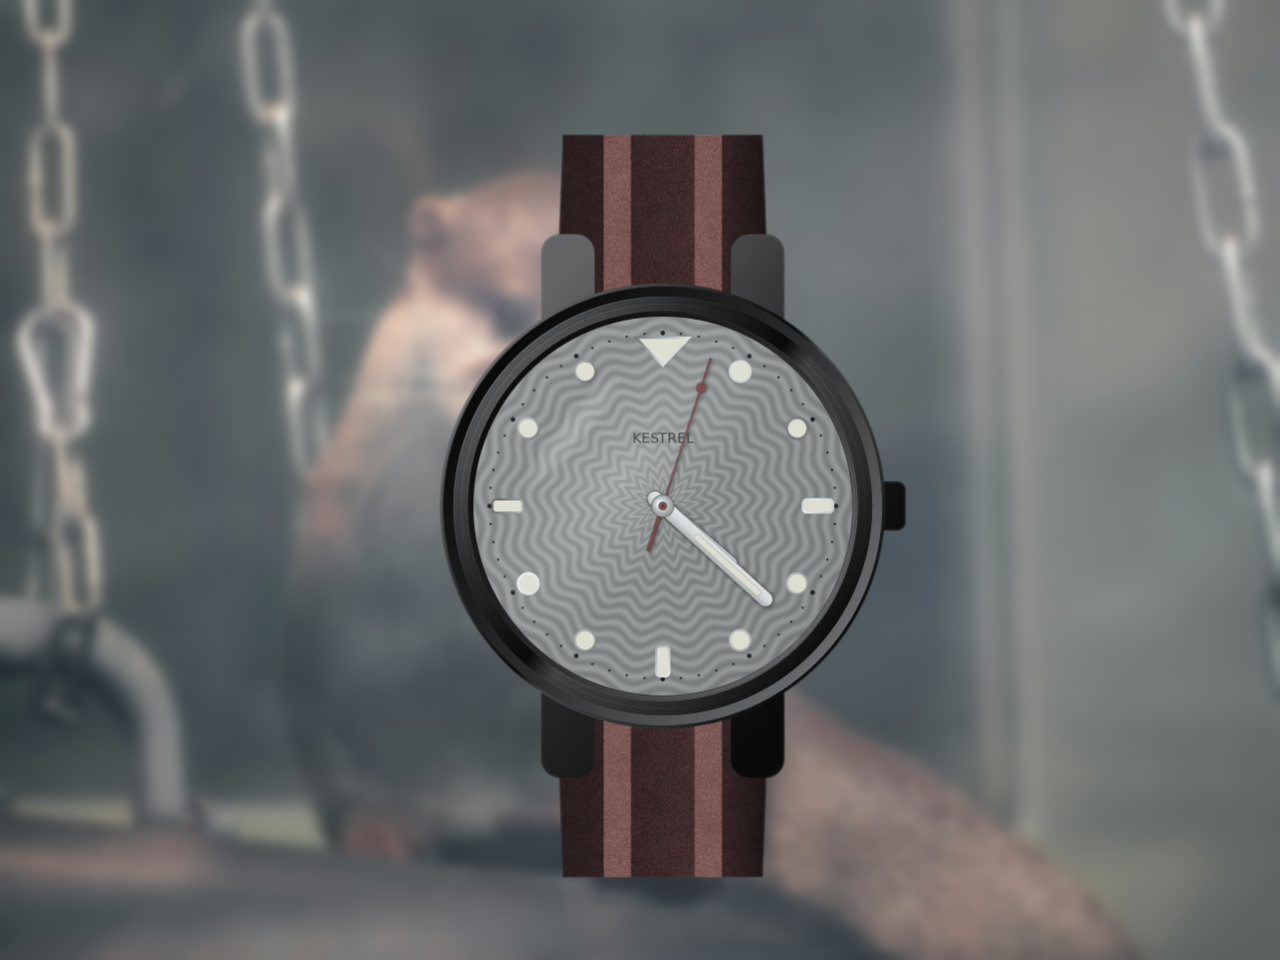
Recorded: h=4 m=22 s=3
